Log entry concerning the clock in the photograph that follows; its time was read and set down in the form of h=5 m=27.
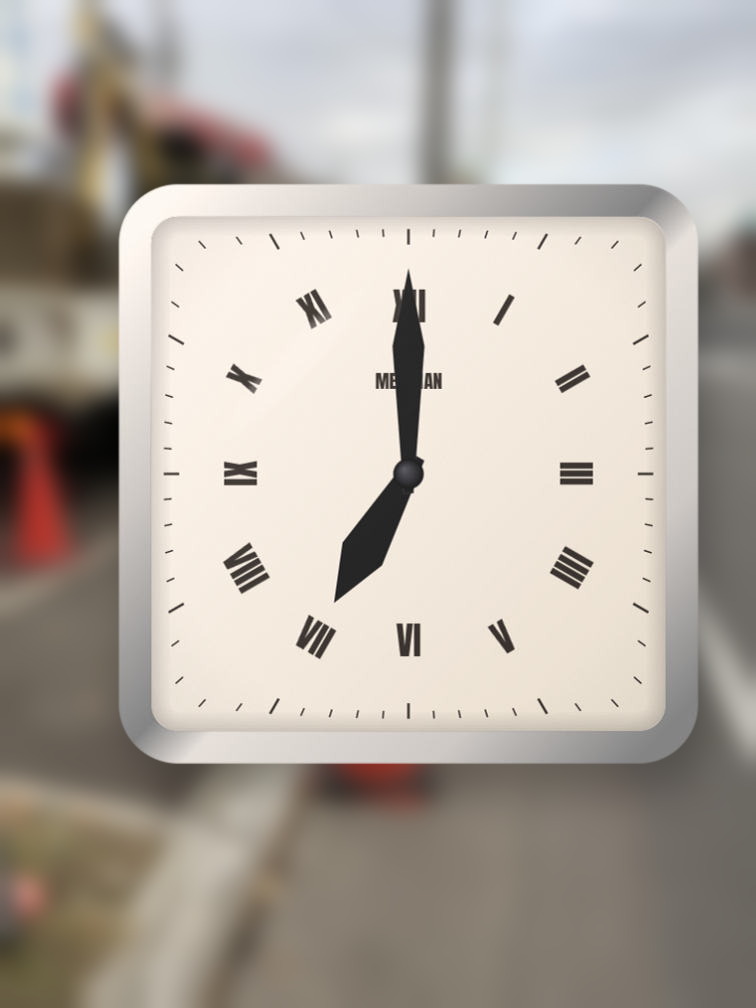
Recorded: h=7 m=0
